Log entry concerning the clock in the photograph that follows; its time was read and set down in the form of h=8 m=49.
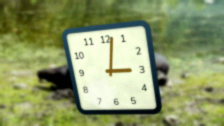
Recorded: h=3 m=2
